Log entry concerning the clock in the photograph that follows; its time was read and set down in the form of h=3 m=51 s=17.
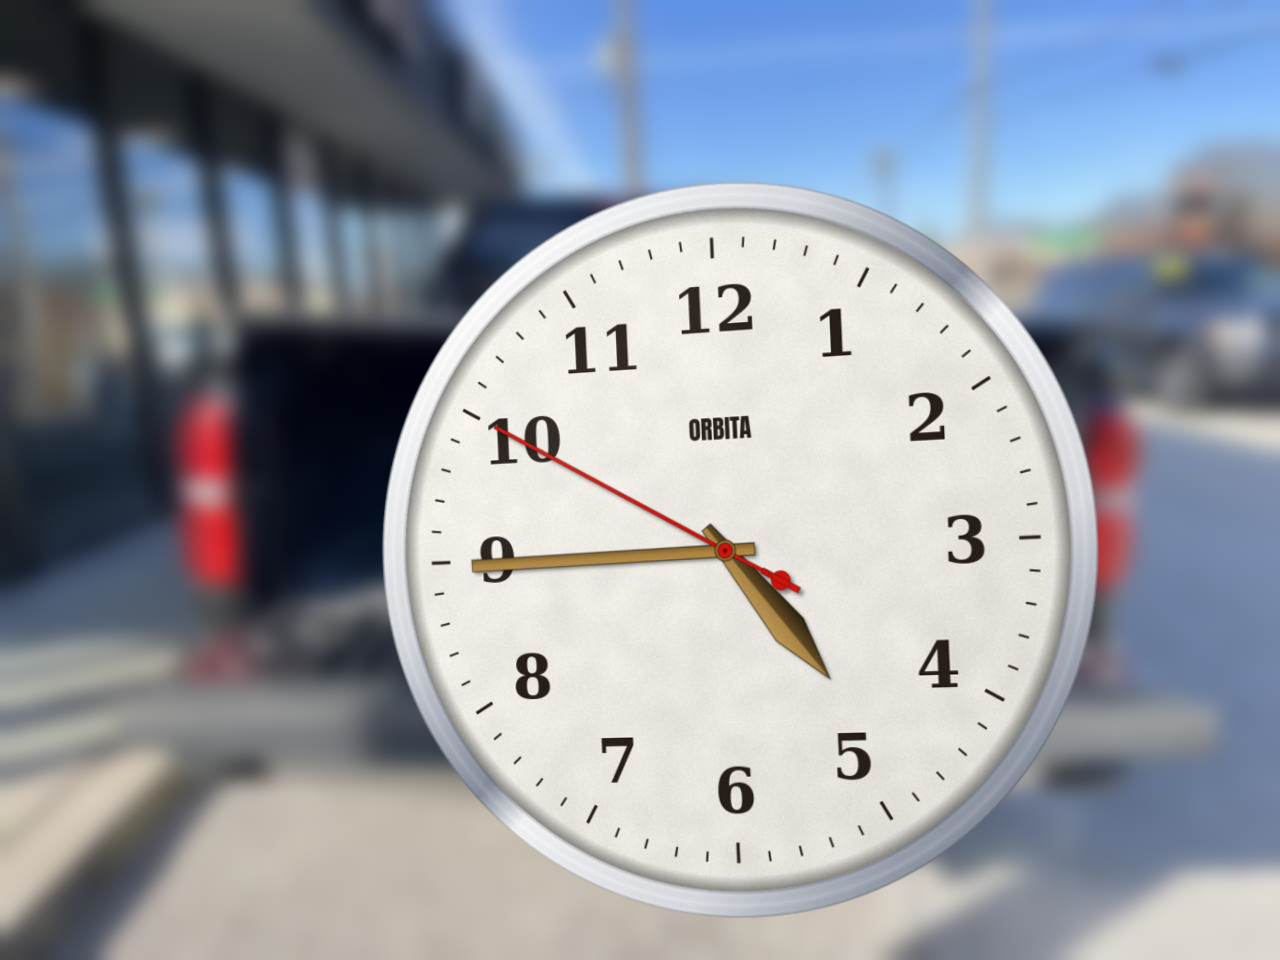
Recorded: h=4 m=44 s=50
